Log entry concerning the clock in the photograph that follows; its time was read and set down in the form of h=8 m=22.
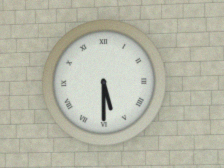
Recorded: h=5 m=30
